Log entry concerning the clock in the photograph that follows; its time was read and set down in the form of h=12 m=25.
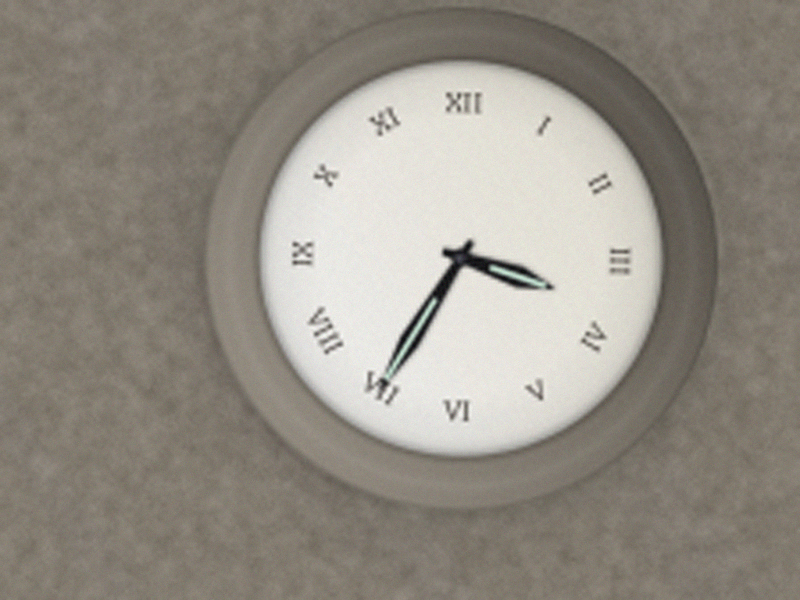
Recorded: h=3 m=35
